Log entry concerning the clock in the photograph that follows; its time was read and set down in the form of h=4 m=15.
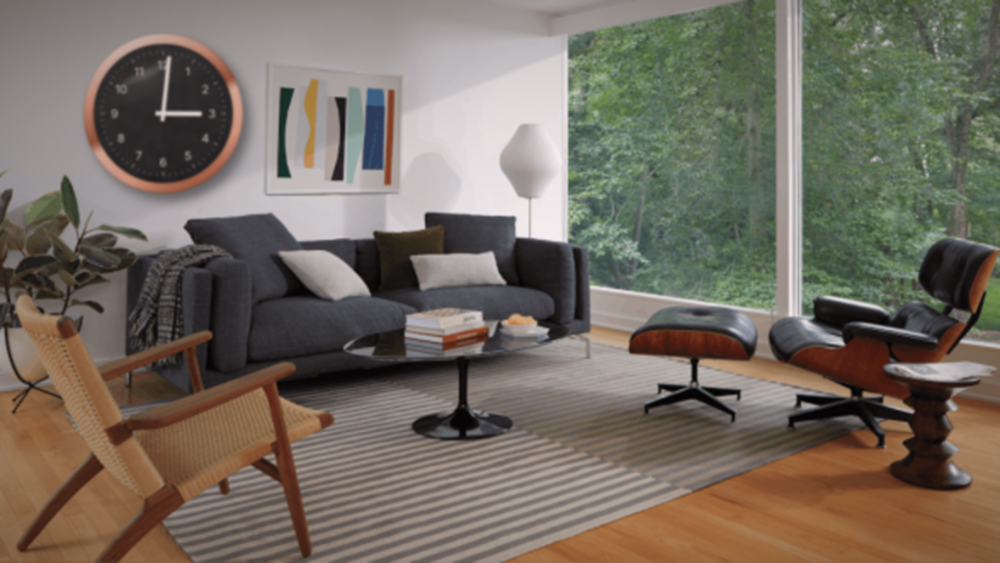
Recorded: h=3 m=1
